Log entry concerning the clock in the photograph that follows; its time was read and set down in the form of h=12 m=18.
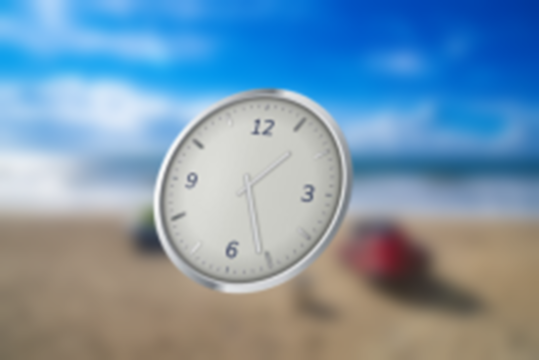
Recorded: h=1 m=26
